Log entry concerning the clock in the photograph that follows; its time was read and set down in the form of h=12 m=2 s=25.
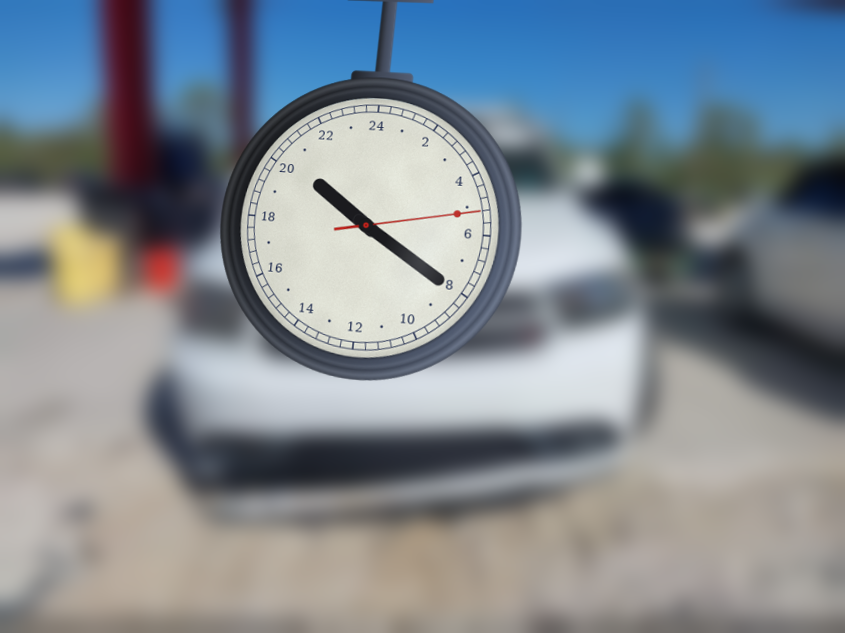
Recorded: h=20 m=20 s=13
